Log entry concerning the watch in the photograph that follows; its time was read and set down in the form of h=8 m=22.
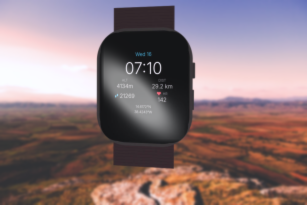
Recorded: h=7 m=10
